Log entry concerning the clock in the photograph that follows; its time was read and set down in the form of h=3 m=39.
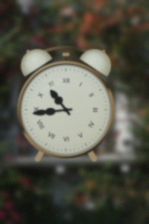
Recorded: h=10 m=44
